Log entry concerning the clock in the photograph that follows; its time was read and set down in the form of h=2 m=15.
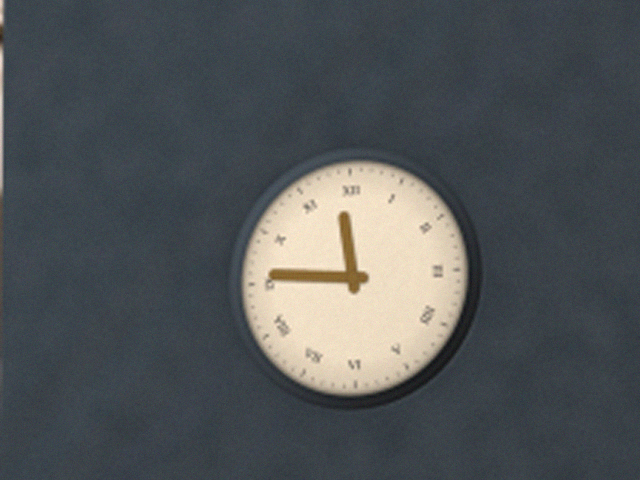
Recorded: h=11 m=46
